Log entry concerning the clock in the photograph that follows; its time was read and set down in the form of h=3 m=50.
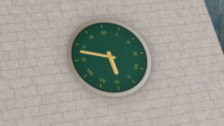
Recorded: h=5 m=48
